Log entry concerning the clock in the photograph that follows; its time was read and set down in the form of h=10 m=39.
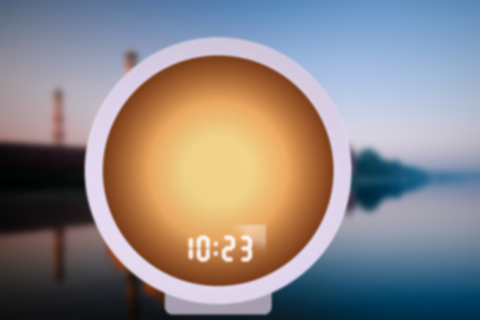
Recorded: h=10 m=23
